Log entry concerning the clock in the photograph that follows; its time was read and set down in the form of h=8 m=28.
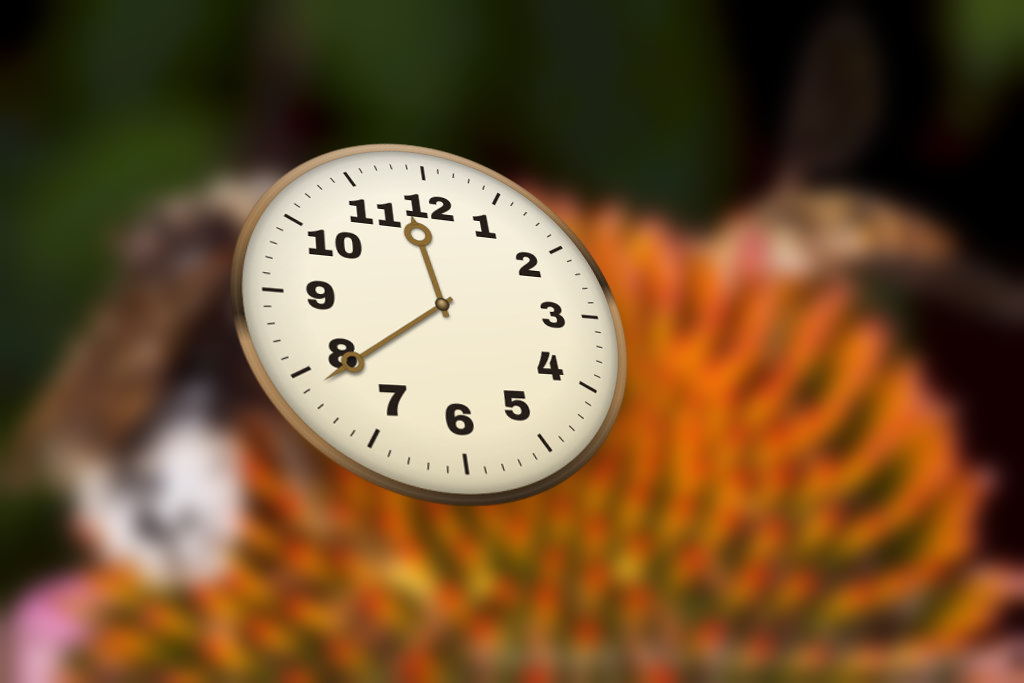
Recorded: h=11 m=39
